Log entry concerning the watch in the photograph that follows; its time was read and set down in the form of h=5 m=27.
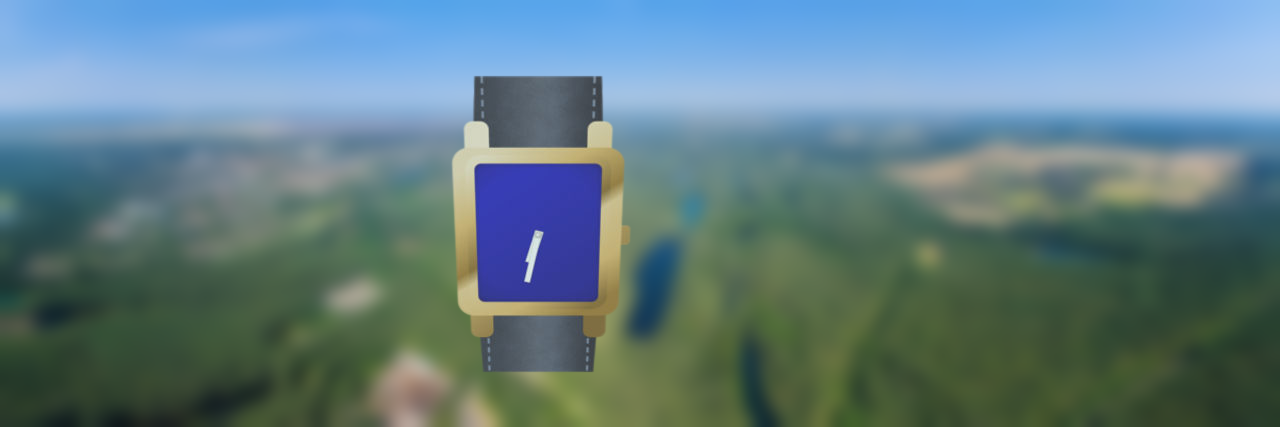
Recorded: h=6 m=32
